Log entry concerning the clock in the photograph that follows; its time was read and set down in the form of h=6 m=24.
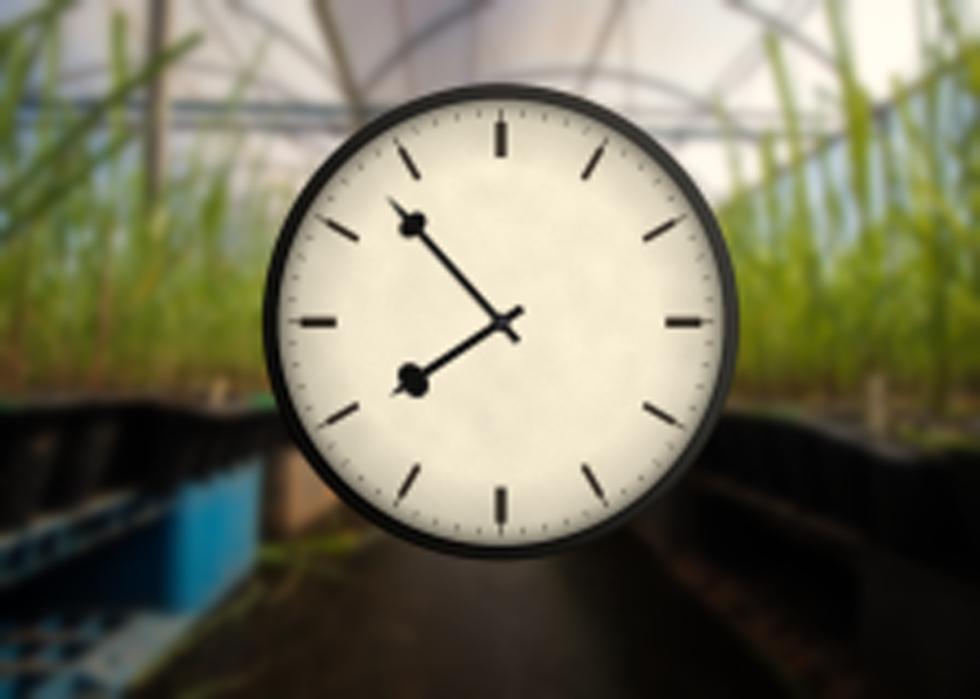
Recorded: h=7 m=53
